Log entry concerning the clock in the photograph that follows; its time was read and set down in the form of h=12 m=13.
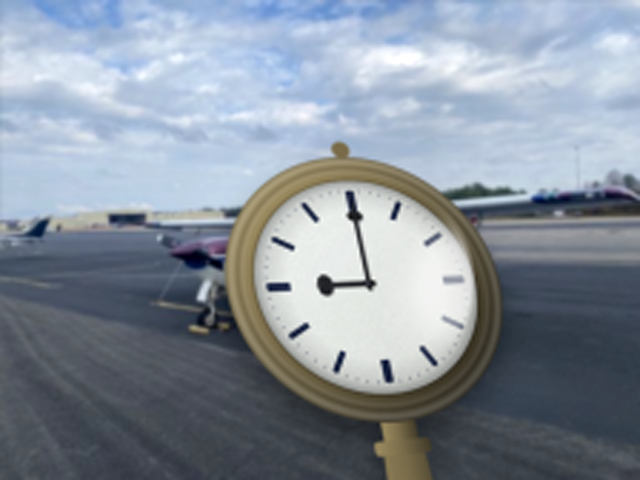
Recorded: h=9 m=0
